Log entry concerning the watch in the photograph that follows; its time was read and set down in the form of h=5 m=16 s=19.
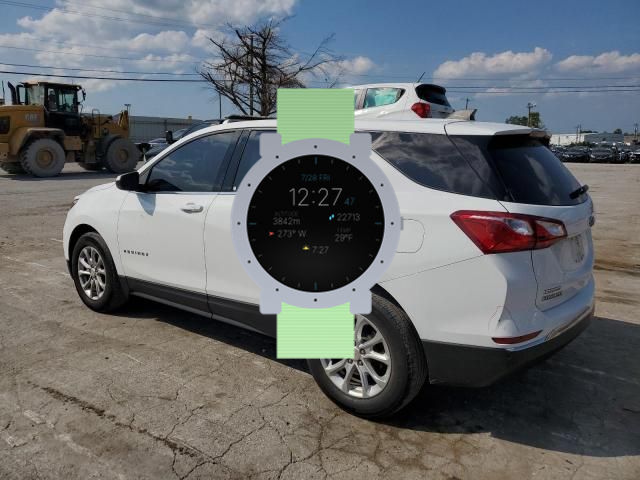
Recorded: h=12 m=27 s=47
